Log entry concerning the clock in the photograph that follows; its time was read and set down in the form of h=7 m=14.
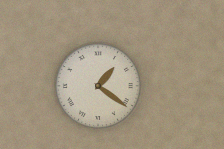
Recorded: h=1 m=21
